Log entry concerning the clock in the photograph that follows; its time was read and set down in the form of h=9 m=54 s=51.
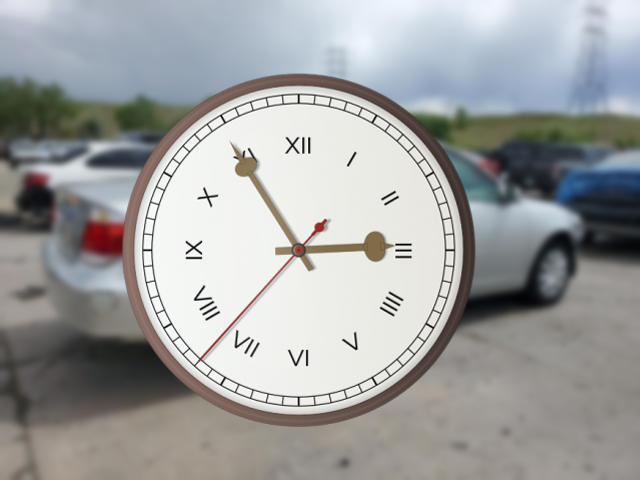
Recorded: h=2 m=54 s=37
